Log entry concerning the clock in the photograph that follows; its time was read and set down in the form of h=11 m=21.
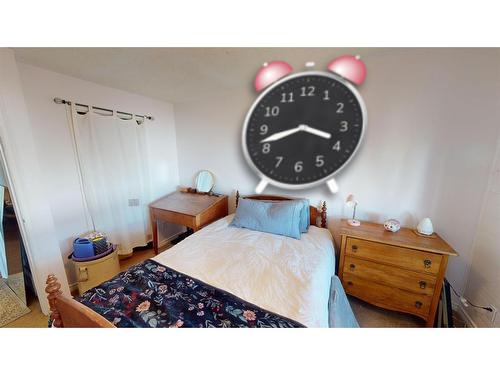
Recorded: h=3 m=42
